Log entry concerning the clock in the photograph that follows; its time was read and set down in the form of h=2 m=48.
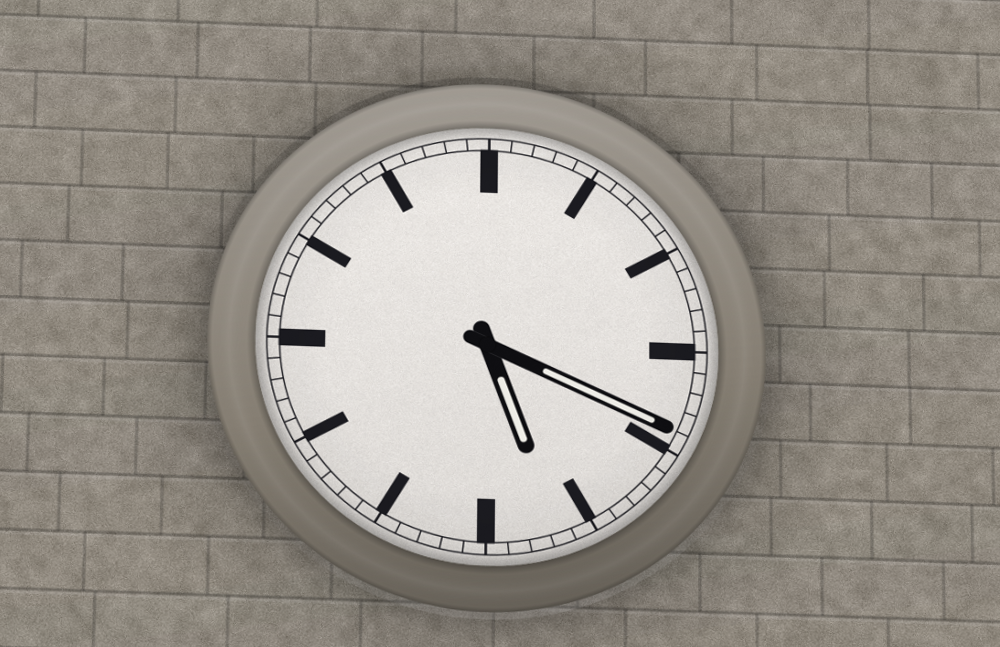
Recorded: h=5 m=19
